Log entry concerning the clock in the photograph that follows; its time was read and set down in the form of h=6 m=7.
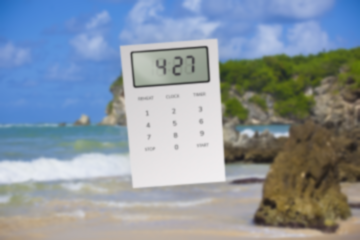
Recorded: h=4 m=27
